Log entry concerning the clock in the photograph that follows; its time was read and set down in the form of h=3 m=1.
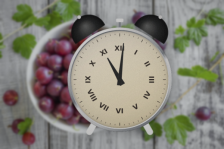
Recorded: h=11 m=1
